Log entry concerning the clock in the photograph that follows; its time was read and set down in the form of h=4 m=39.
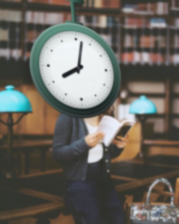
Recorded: h=8 m=2
